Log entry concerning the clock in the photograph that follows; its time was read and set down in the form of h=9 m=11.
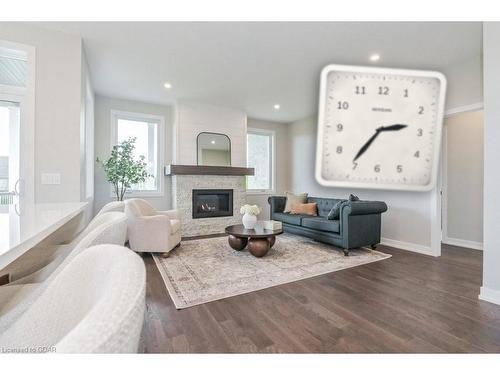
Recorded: h=2 m=36
